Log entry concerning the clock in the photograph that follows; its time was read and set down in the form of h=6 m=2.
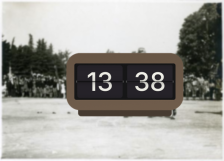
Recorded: h=13 m=38
